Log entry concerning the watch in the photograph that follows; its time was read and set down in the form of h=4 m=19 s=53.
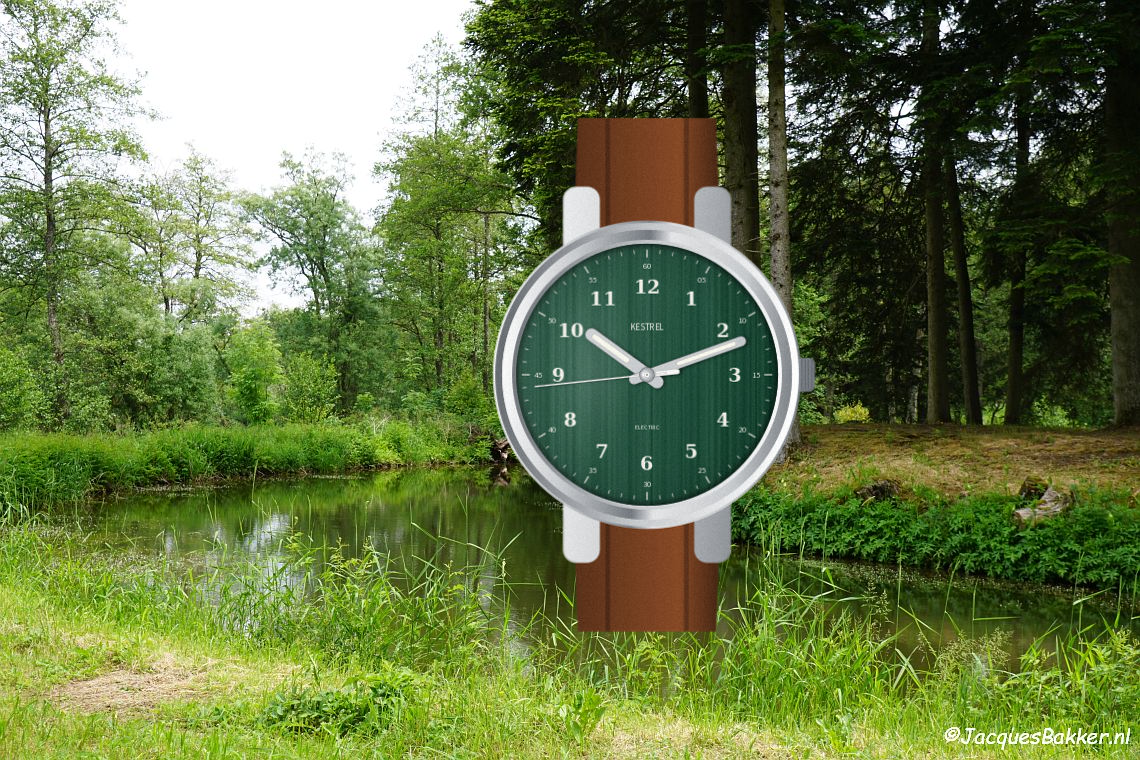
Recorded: h=10 m=11 s=44
